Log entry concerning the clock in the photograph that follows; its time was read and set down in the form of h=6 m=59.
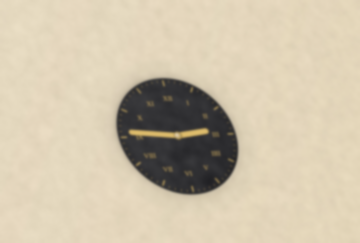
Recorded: h=2 m=46
